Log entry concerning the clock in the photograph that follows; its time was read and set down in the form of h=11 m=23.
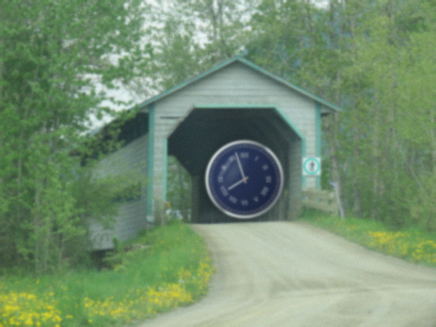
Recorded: h=7 m=57
